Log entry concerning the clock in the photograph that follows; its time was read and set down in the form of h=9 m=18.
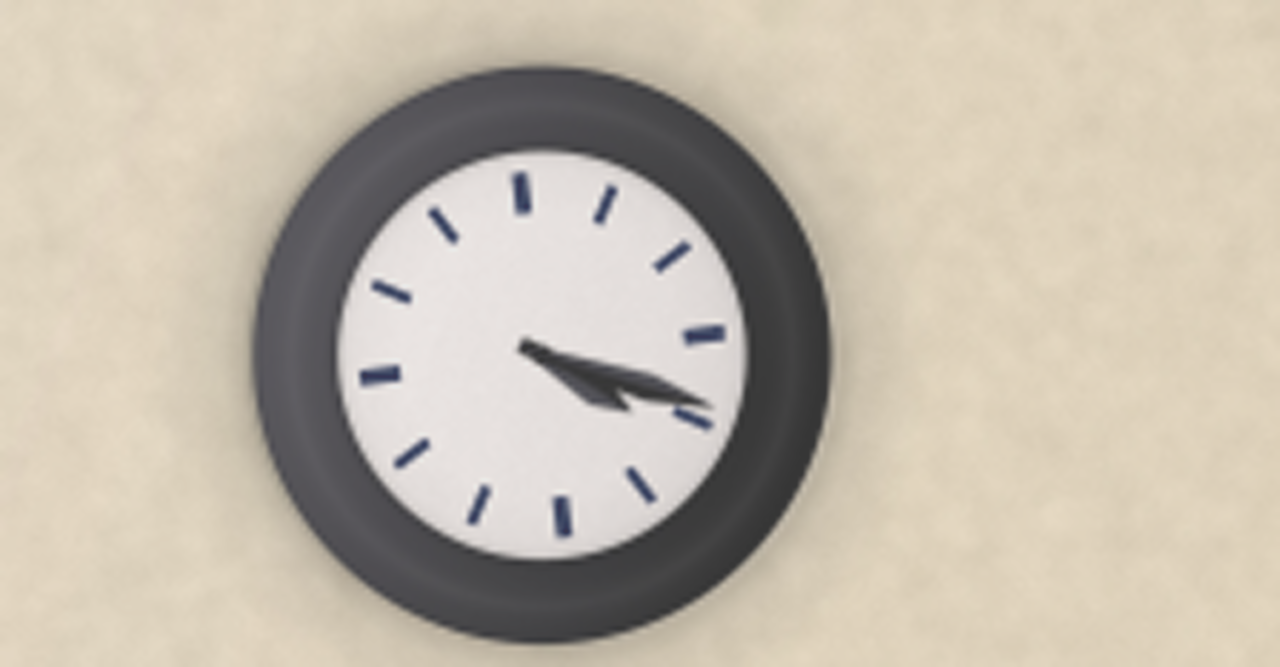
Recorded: h=4 m=19
